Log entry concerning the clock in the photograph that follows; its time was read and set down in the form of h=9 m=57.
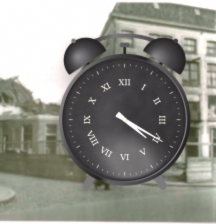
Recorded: h=4 m=20
